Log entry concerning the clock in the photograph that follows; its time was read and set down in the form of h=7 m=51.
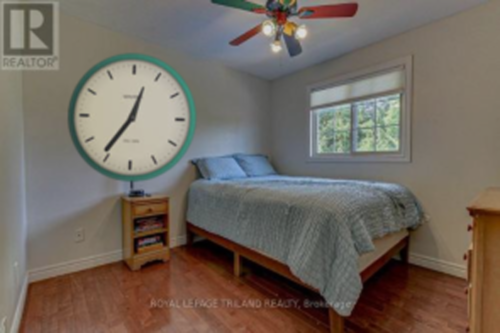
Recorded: h=12 m=36
